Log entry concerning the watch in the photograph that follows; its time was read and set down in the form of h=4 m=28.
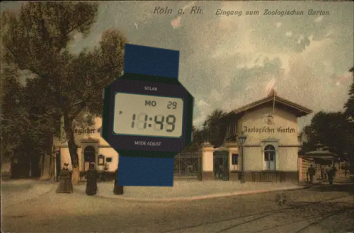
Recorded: h=11 m=49
